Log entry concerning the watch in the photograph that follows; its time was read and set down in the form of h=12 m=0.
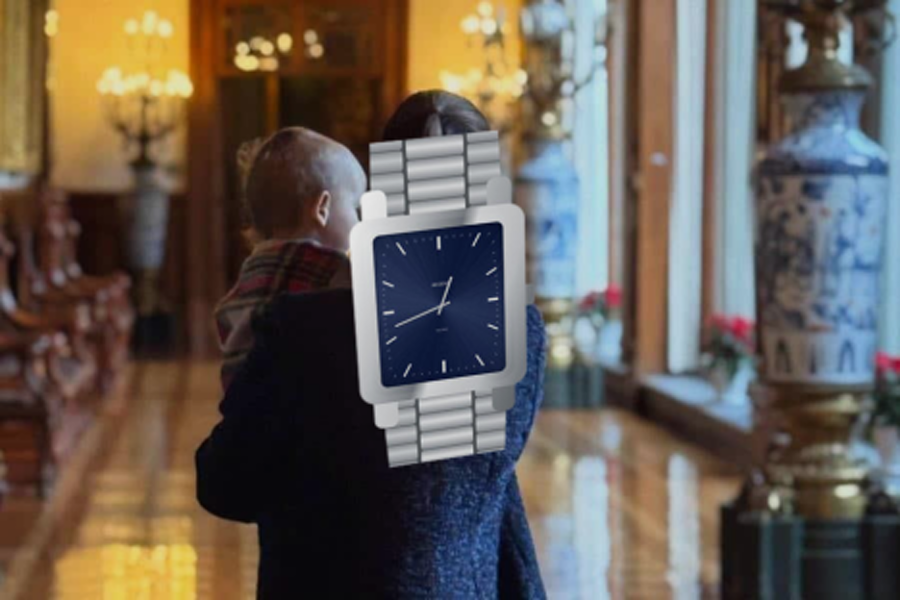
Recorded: h=12 m=42
